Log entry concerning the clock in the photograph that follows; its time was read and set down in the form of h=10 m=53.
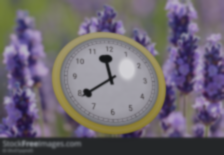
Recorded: h=11 m=39
